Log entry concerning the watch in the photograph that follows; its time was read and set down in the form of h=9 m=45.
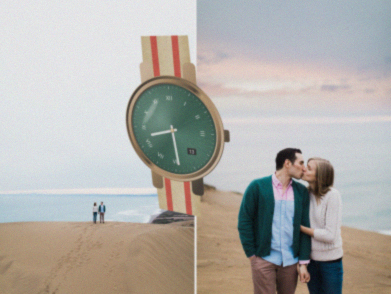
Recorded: h=8 m=29
